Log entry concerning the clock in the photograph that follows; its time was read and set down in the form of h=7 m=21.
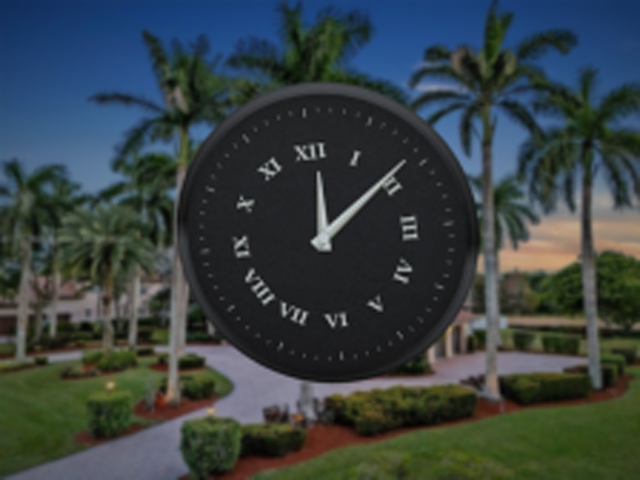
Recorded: h=12 m=9
